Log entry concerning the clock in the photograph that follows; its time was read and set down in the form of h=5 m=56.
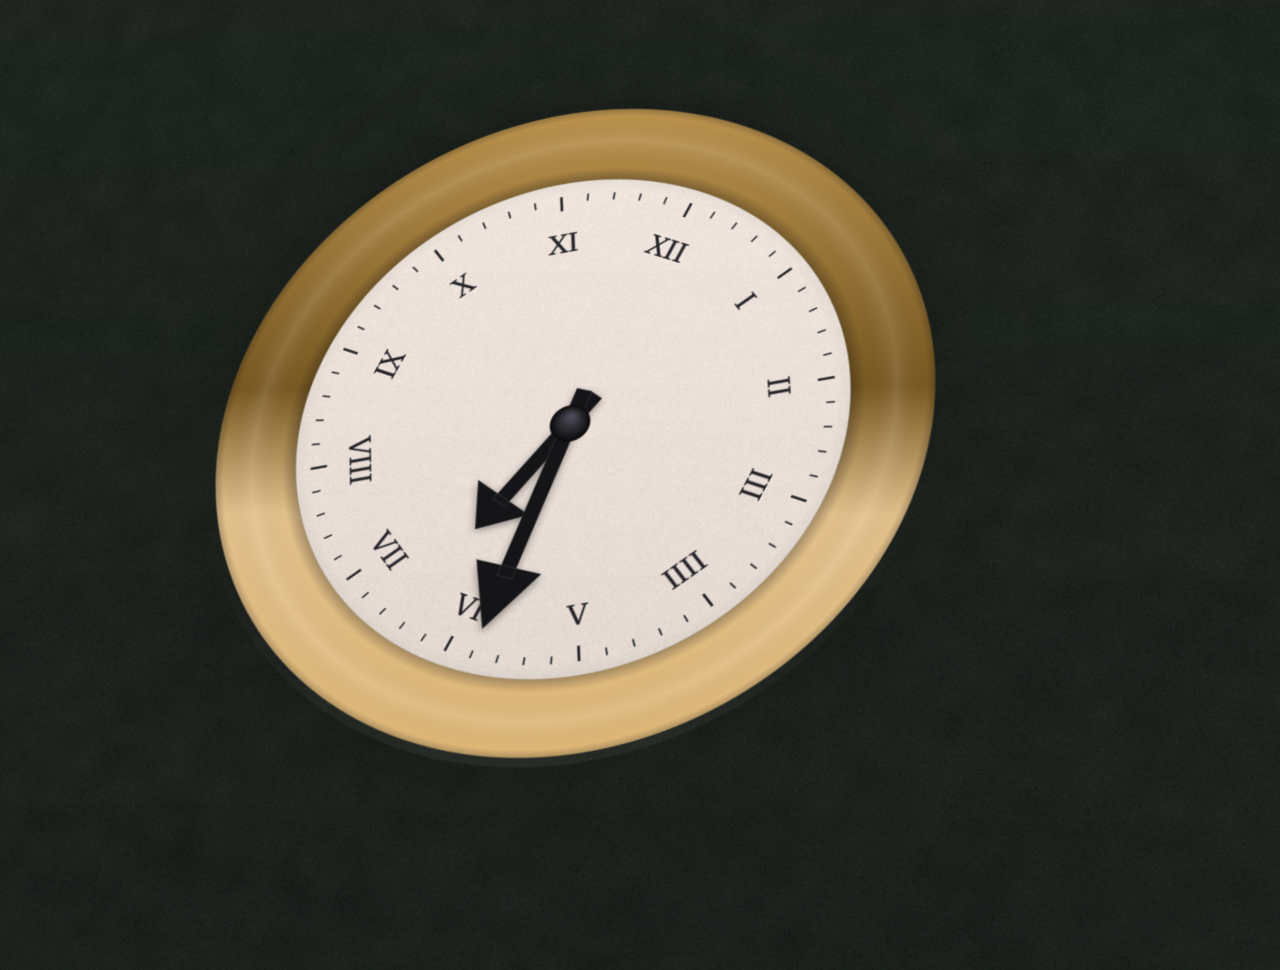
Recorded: h=6 m=29
